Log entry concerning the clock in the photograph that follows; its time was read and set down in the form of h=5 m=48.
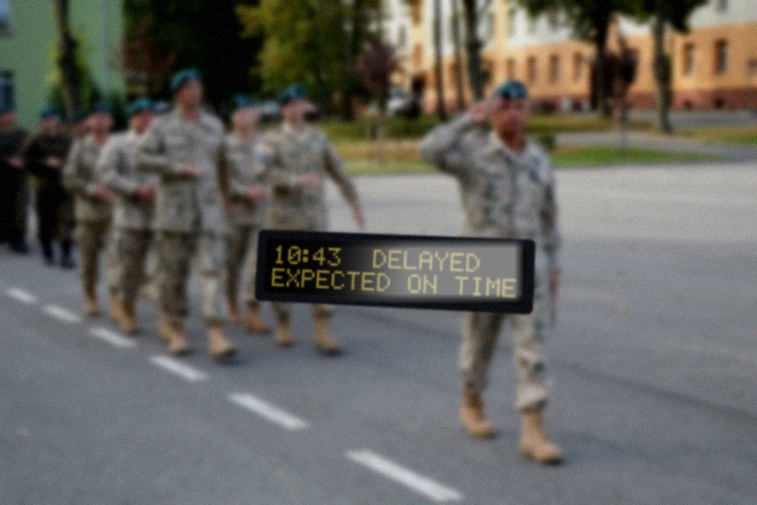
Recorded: h=10 m=43
